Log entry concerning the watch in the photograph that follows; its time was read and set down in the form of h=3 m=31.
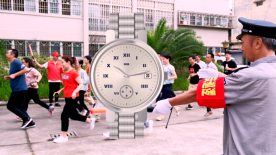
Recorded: h=10 m=13
